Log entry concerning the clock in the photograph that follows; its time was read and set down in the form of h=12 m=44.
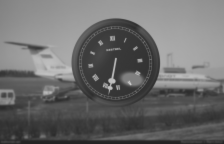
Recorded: h=6 m=33
